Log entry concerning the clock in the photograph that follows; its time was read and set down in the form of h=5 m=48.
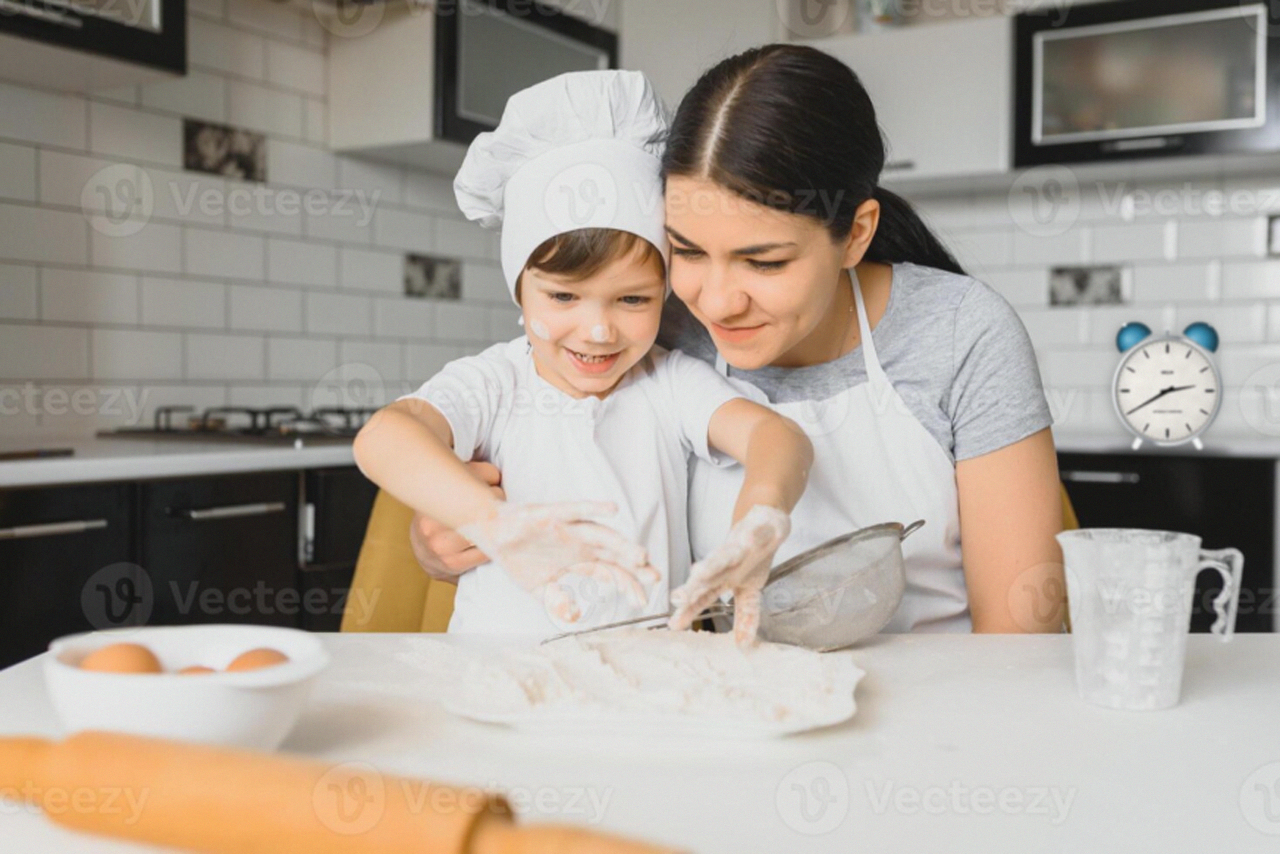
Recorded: h=2 m=40
